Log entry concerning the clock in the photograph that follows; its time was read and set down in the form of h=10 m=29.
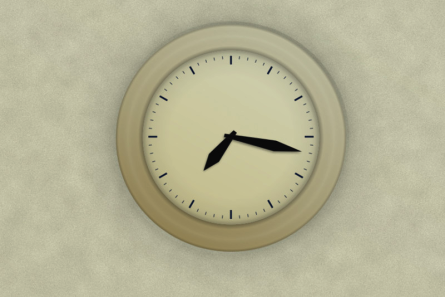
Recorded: h=7 m=17
